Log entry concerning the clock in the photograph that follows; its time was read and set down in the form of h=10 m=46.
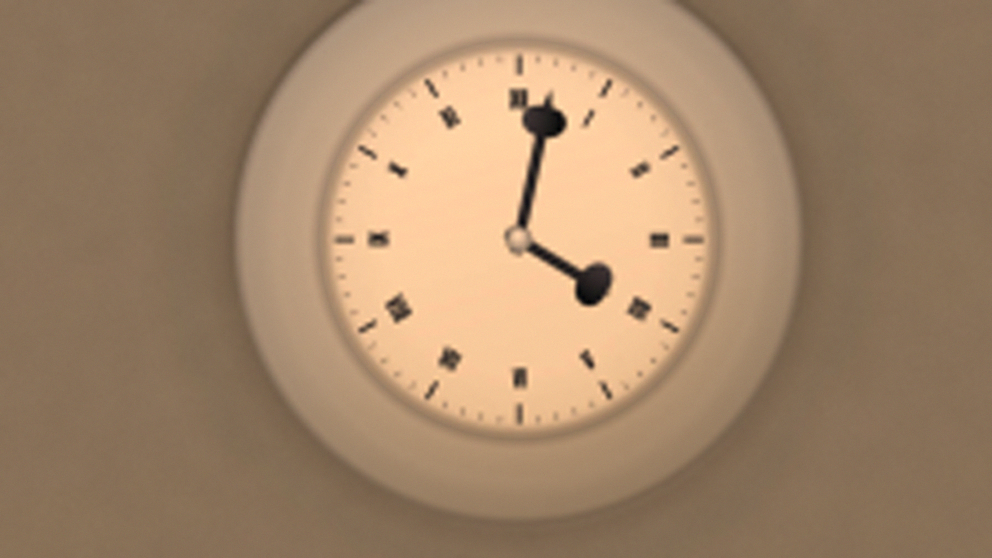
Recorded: h=4 m=2
